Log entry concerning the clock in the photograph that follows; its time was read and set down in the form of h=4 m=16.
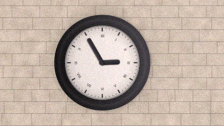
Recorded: h=2 m=55
